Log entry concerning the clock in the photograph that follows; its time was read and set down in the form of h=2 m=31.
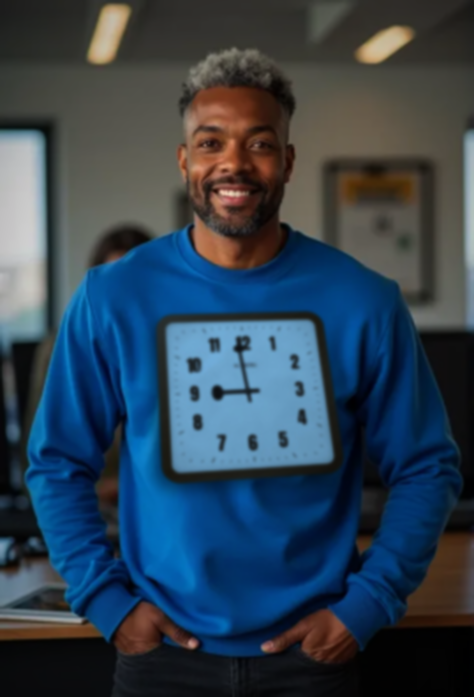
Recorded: h=8 m=59
